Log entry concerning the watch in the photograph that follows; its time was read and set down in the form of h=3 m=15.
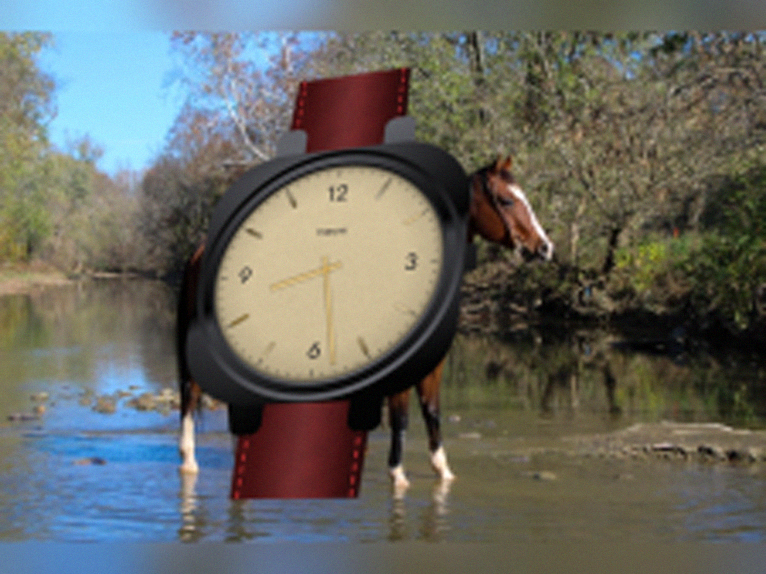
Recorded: h=8 m=28
